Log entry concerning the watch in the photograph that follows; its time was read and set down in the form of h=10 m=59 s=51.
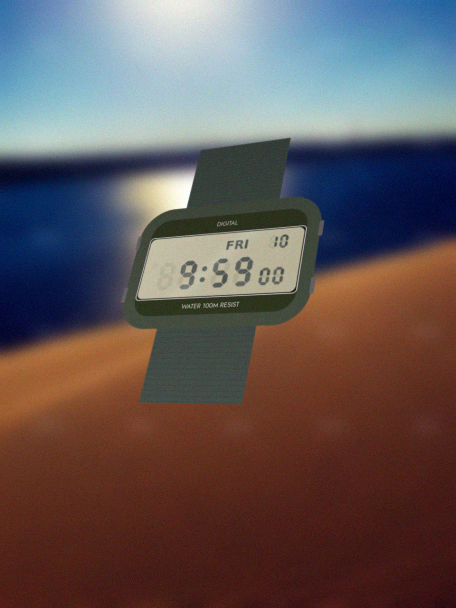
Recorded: h=9 m=59 s=0
